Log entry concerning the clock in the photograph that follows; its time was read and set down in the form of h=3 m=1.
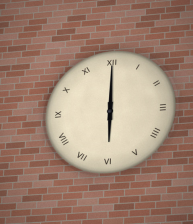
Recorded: h=6 m=0
